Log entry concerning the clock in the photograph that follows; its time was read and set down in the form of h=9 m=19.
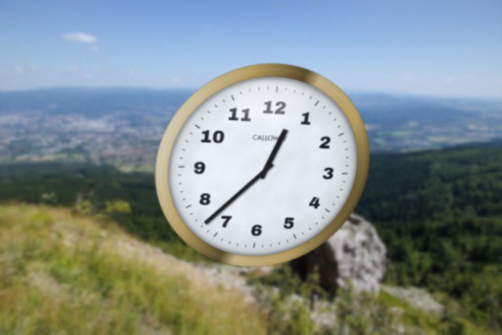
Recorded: h=12 m=37
